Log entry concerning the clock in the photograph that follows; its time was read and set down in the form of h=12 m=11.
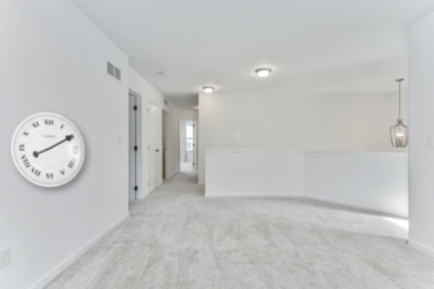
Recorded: h=8 m=10
